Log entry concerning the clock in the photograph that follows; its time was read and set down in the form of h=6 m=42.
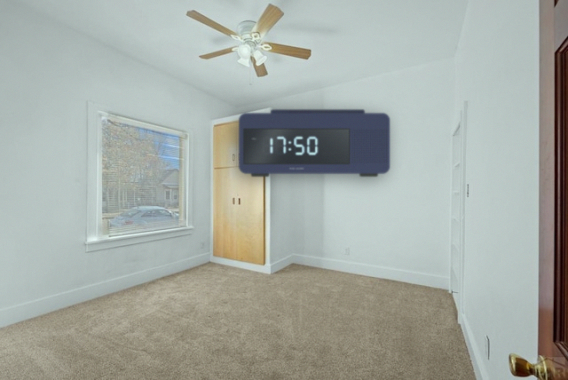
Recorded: h=17 m=50
